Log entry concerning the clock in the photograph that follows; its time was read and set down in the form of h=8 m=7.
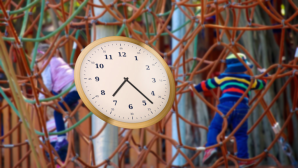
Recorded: h=7 m=23
